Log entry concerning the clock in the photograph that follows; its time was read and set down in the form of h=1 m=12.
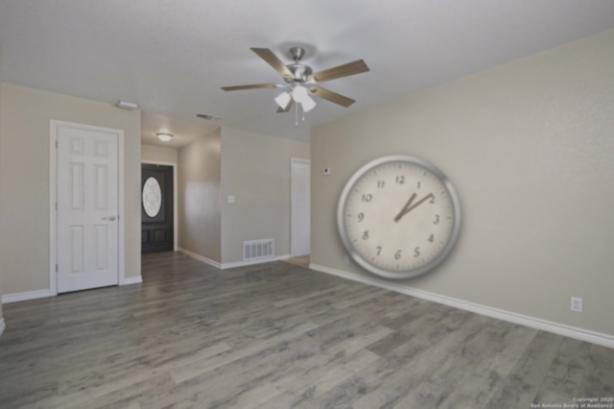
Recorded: h=1 m=9
